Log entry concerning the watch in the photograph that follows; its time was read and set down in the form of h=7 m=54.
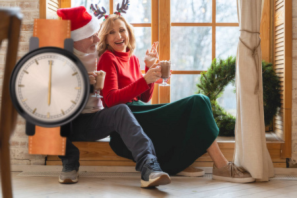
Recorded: h=6 m=0
